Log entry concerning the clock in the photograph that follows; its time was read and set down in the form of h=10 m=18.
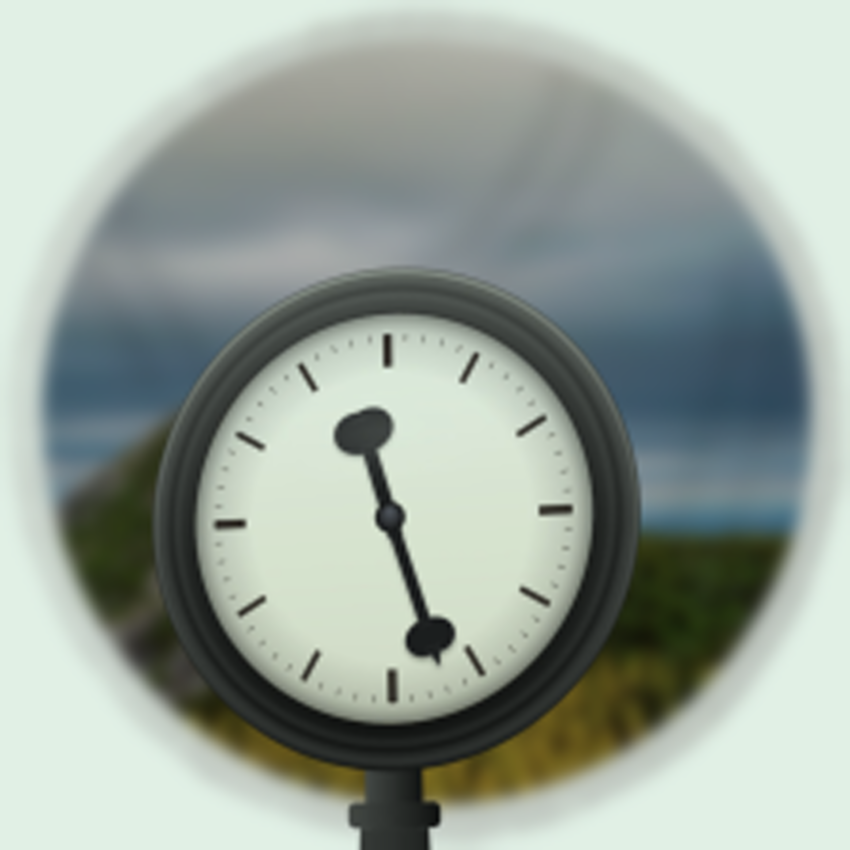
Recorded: h=11 m=27
